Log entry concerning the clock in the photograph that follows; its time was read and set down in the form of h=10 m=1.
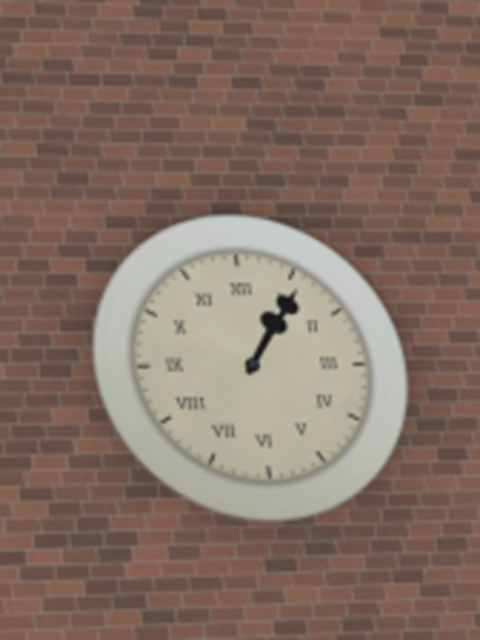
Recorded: h=1 m=6
